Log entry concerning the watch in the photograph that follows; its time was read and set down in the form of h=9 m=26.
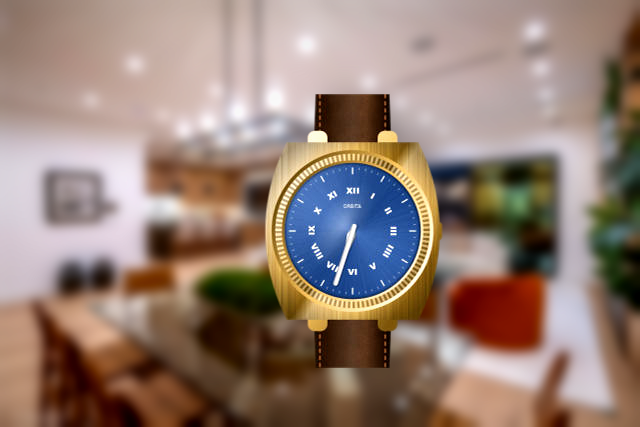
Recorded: h=6 m=33
